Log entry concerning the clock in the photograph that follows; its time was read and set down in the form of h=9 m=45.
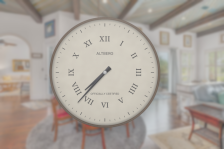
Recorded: h=7 m=37
